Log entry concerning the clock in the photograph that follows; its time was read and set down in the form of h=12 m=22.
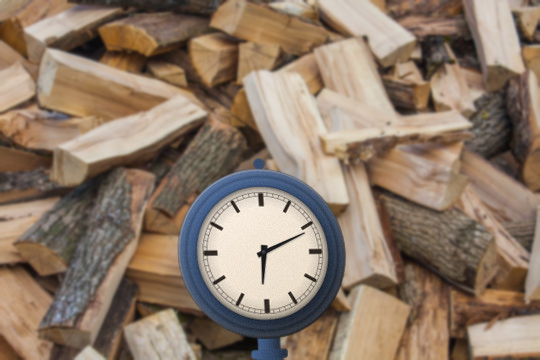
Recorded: h=6 m=11
